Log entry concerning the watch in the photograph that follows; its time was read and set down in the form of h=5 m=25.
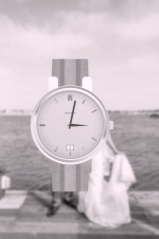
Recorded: h=3 m=2
